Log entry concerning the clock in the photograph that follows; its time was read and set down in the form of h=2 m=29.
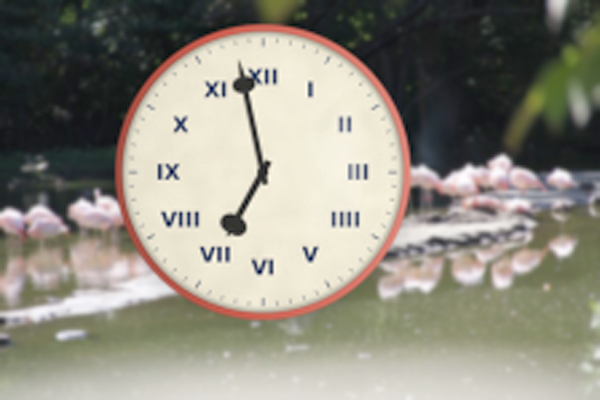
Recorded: h=6 m=58
